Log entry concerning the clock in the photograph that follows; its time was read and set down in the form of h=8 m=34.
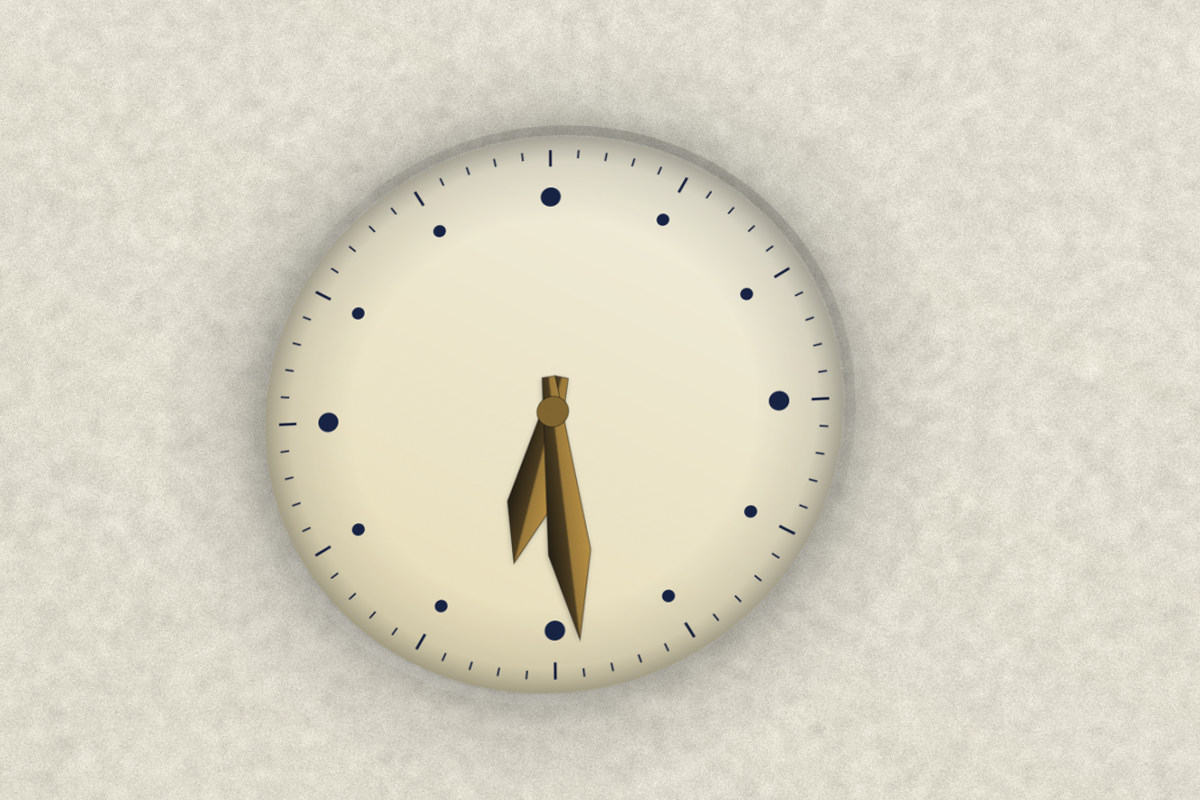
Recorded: h=6 m=29
